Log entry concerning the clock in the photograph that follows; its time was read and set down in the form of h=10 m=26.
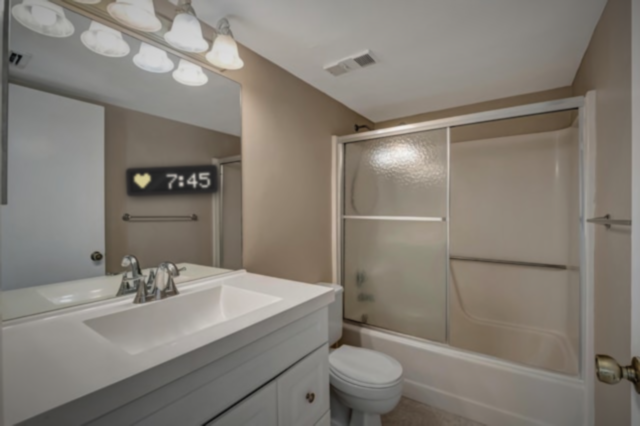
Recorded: h=7 m=45
